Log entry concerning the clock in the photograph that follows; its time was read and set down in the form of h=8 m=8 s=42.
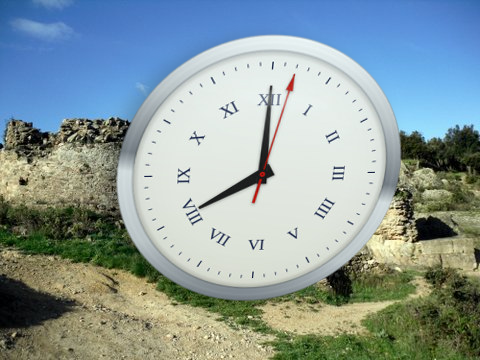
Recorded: h=8 m=0 s=2
